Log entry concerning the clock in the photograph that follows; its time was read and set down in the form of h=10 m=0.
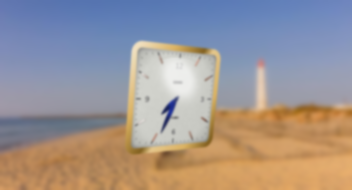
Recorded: h=7 m=34
